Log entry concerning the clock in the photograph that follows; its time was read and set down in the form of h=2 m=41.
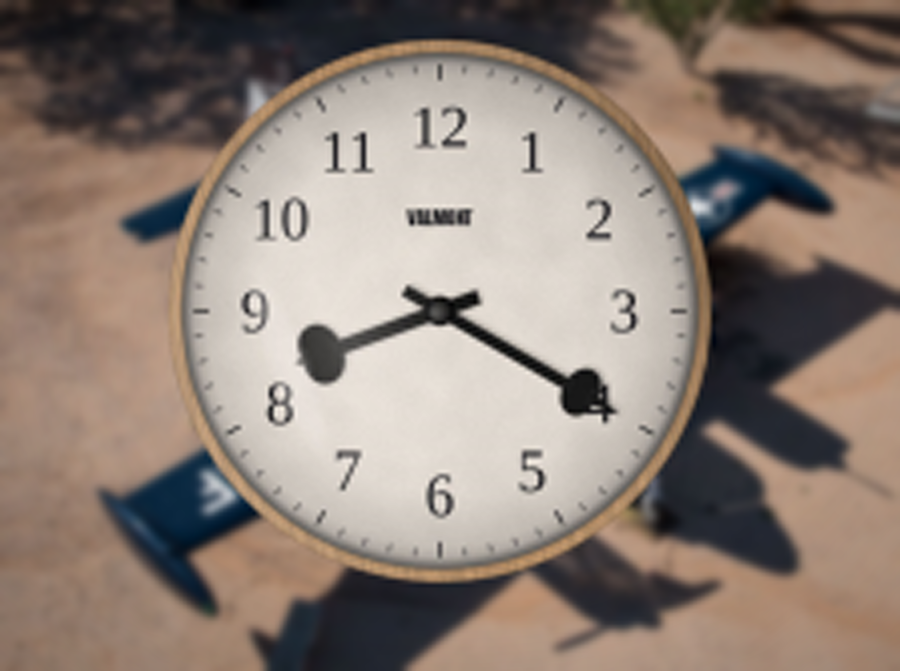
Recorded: h=8 m=20
